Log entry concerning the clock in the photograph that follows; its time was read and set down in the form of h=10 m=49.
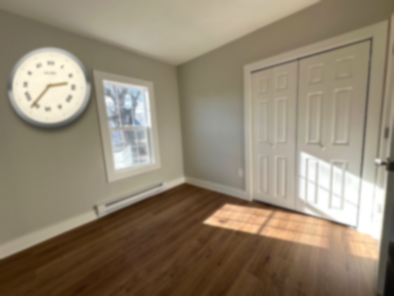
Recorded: h=2 m=36
